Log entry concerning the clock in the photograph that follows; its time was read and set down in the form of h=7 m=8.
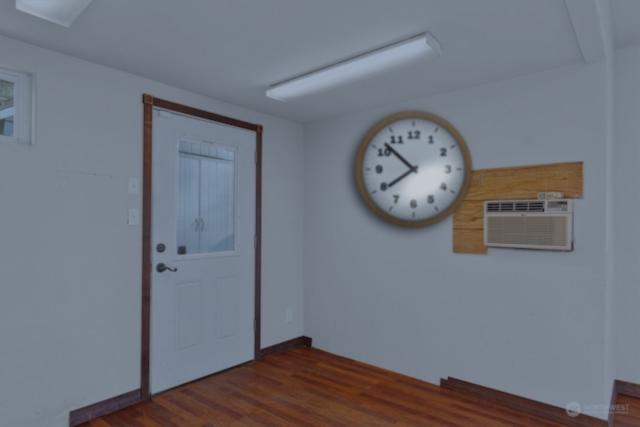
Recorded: h=7 m=52
